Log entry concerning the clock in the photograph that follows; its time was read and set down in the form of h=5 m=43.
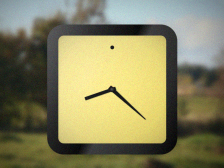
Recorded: h=8 m=22
